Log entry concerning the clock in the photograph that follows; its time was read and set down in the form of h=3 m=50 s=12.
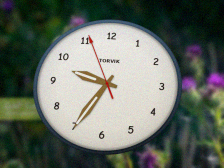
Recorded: h=9 m=34 s=56
